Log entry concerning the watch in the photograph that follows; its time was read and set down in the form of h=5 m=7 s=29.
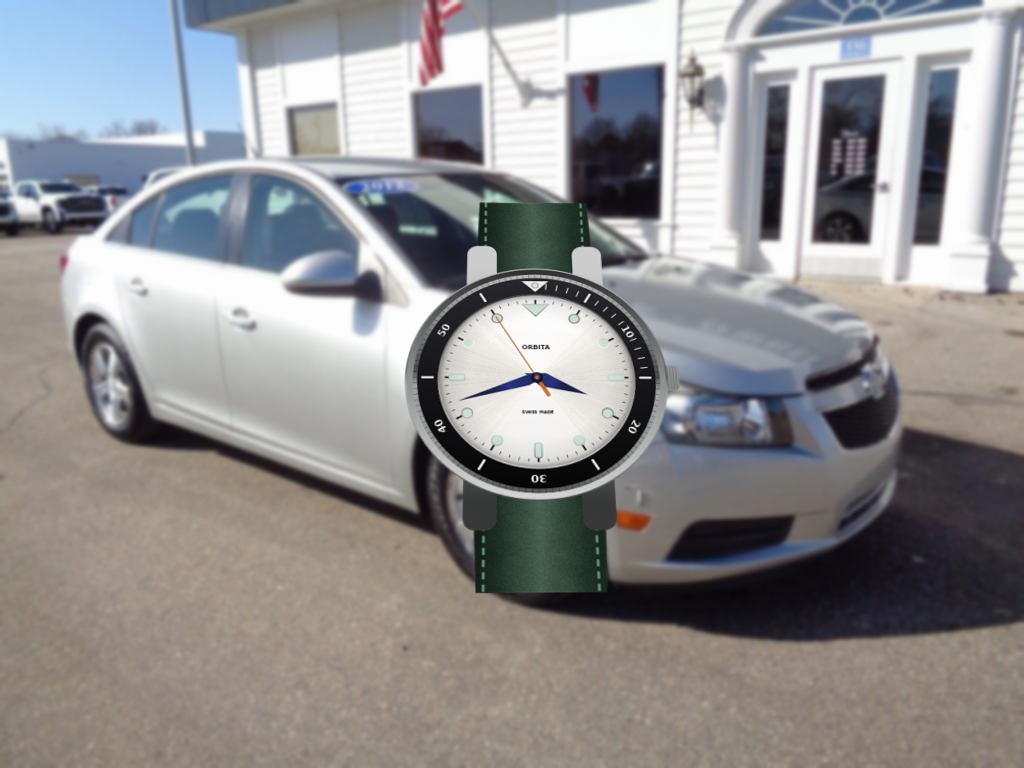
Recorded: h=3 m=41 s=55
